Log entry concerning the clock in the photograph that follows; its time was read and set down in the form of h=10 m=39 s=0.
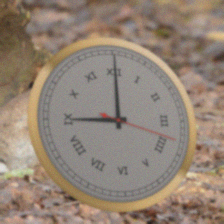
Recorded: h=9 m=0 s=18
